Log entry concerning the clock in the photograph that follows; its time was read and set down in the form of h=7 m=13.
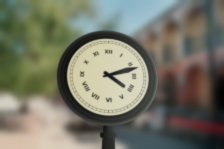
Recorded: h=4 m=12
